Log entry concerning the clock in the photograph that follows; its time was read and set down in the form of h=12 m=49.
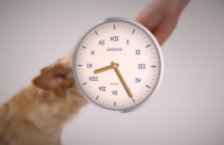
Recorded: h=8 m=25
